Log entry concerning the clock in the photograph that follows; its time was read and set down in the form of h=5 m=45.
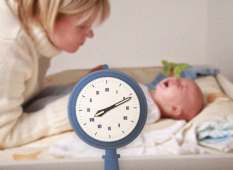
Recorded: h=8 m=11
